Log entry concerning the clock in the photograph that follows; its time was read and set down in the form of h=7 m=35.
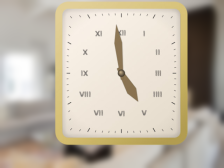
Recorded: h=4 m=59
